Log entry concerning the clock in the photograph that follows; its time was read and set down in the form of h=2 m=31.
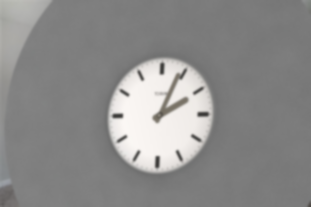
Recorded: h=2 m=4
